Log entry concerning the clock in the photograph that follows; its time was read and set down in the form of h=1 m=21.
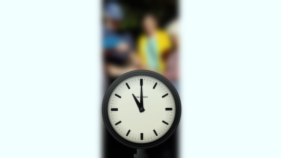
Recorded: h=11 m=0
